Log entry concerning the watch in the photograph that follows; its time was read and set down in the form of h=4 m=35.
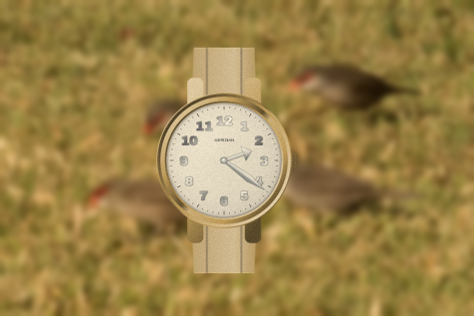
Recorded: h=2 m=21
